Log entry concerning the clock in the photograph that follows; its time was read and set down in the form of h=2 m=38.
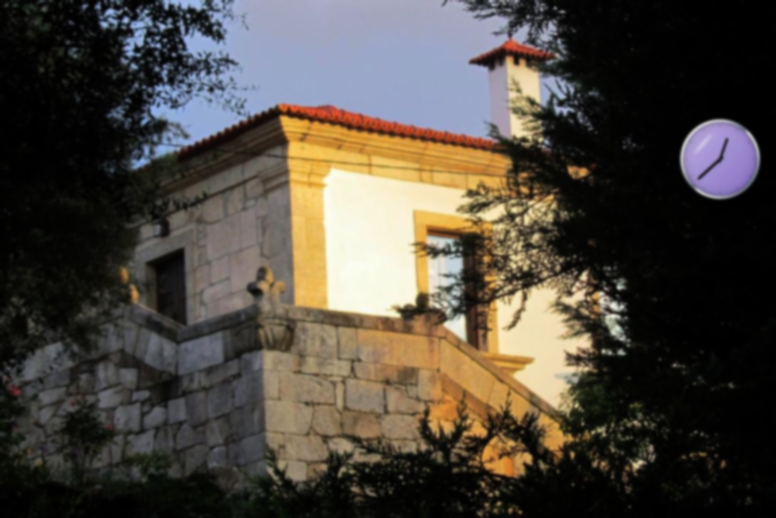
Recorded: h=12 m=38
